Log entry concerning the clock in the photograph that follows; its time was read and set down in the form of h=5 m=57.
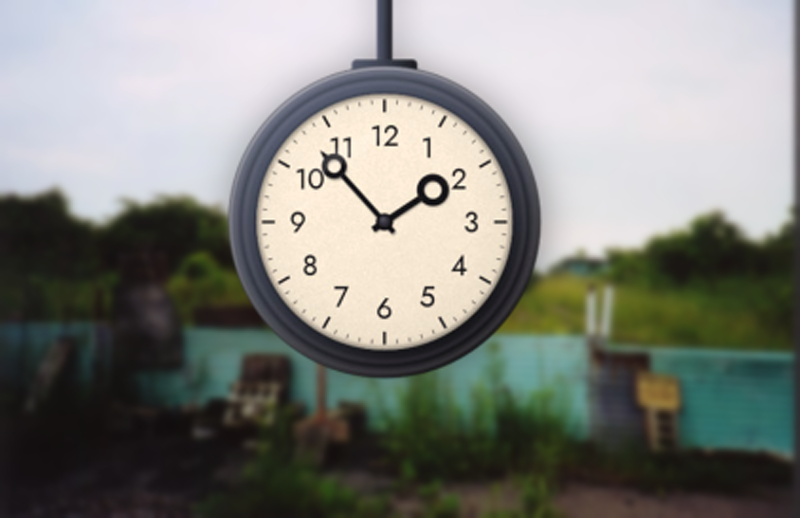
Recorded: h=1 m=53
